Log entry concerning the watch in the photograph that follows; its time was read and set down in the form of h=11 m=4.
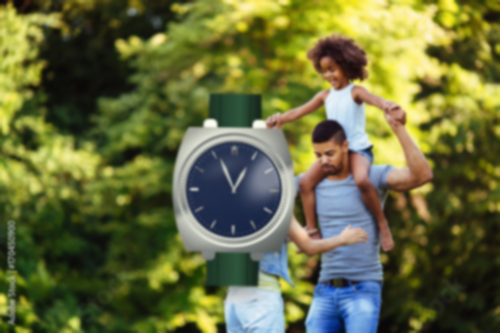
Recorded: h=12 m=56
